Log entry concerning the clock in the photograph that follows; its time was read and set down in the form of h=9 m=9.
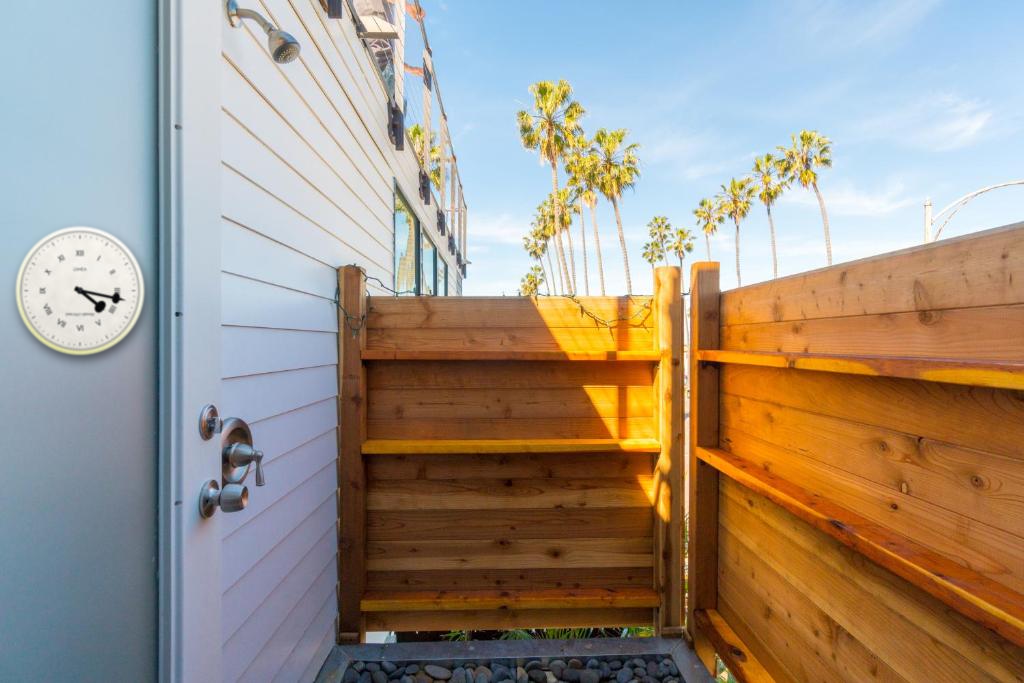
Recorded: h=4 m=17
